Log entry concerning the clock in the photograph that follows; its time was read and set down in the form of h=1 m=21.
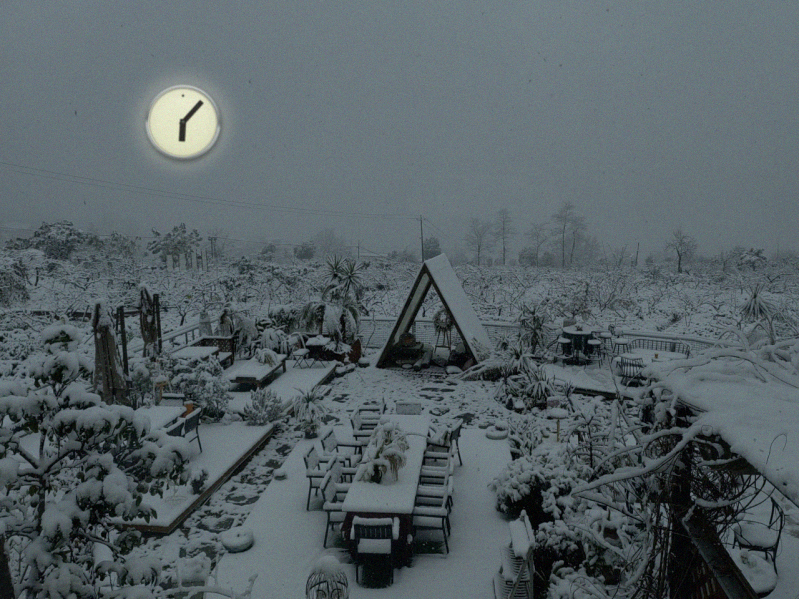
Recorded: h=6 m=7
